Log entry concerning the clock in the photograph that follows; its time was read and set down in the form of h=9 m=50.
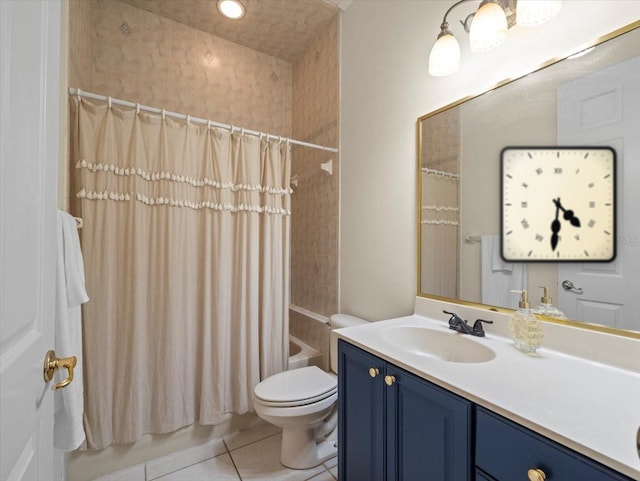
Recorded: h=4 m=31
